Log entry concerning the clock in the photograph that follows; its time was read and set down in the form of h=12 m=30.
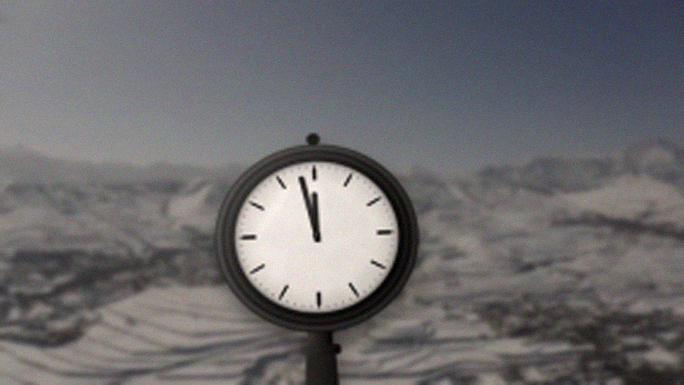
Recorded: h=11 m=58
